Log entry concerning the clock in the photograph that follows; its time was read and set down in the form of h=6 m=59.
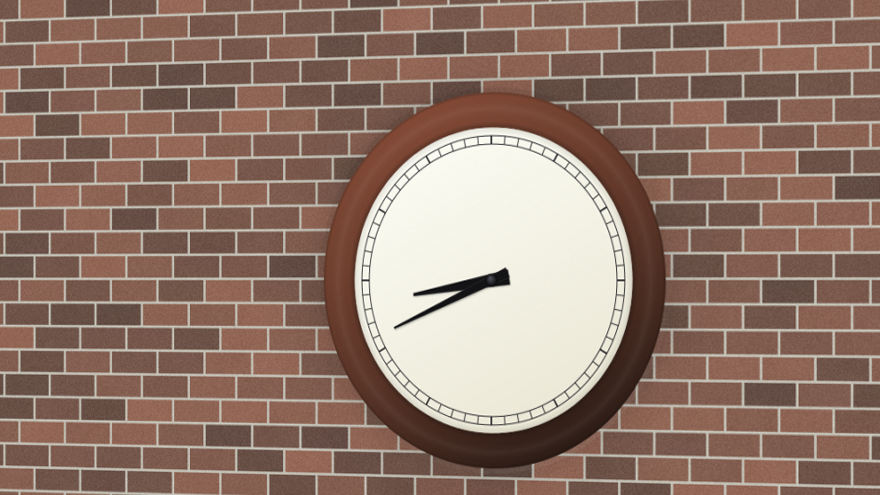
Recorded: h=8 m=41
